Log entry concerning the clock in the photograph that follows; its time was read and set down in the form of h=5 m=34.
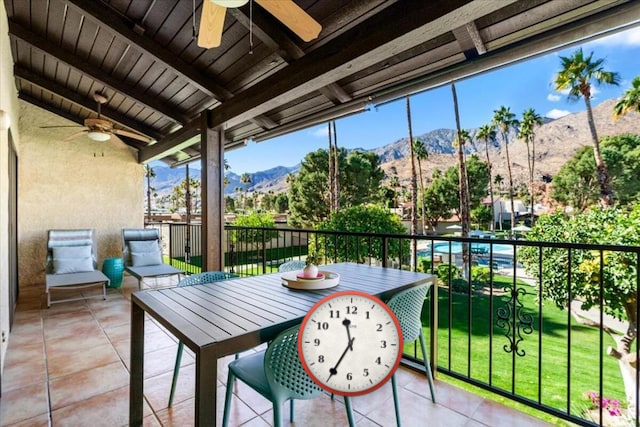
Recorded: h=11 m=35
